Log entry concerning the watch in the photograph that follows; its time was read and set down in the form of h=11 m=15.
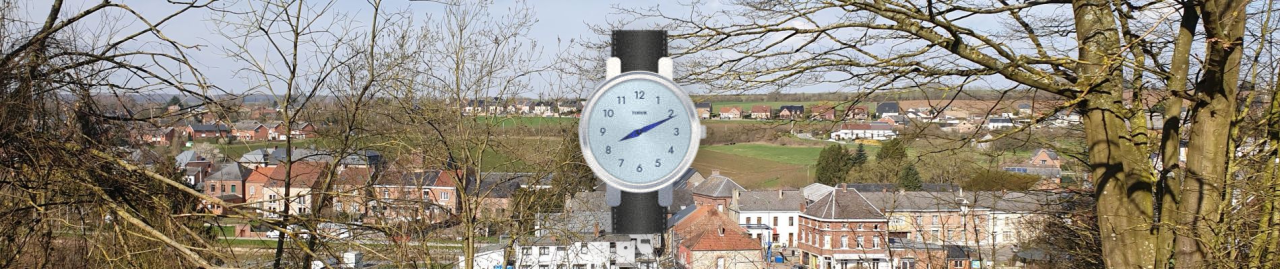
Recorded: h=8 m=11
